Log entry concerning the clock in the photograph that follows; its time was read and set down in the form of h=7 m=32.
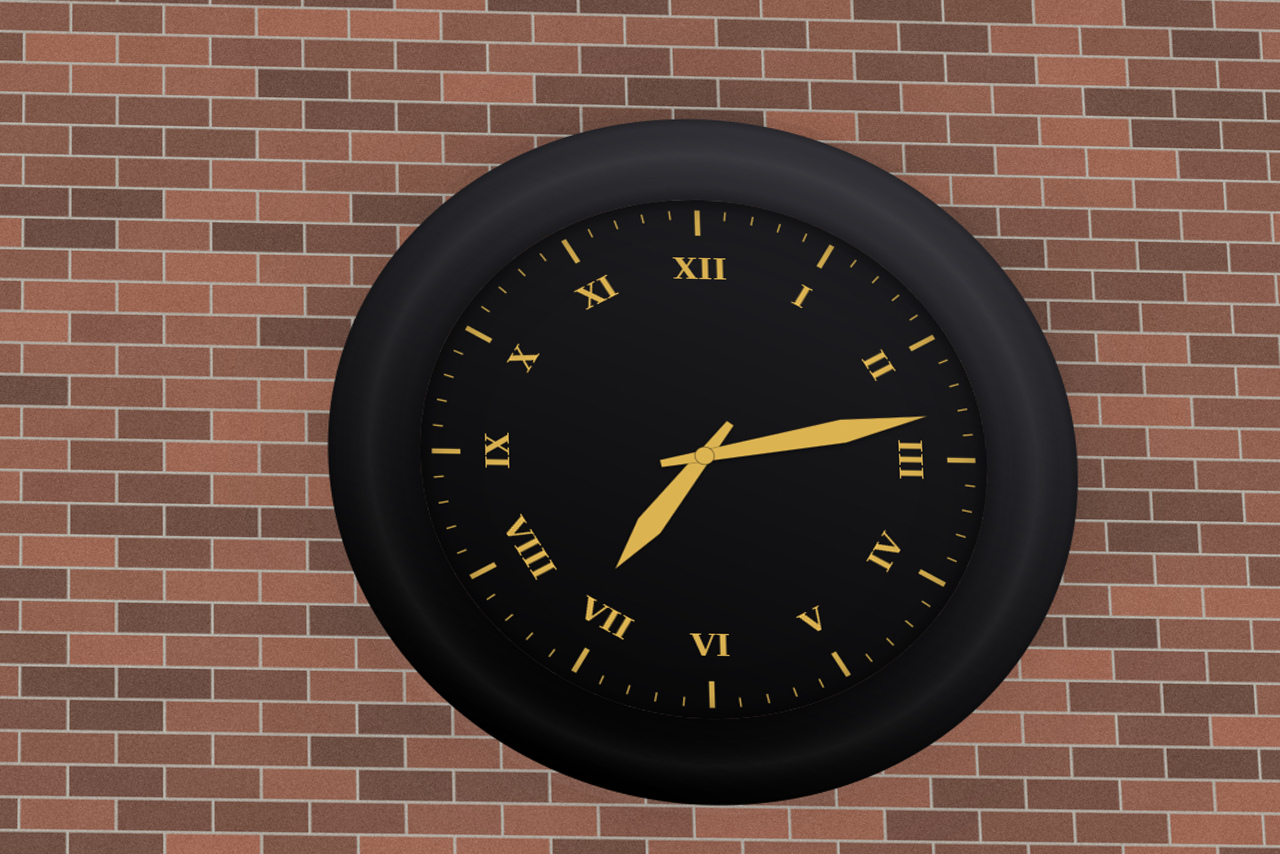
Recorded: h=7 m=13
